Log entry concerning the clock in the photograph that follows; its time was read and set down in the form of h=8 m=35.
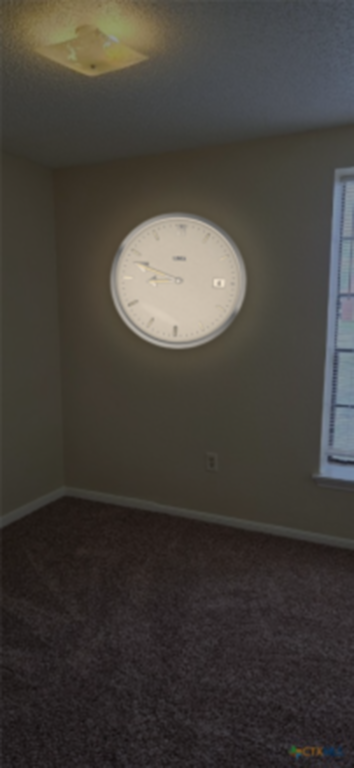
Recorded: h=8 m=48
